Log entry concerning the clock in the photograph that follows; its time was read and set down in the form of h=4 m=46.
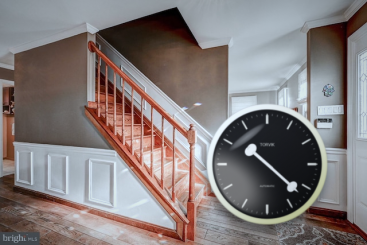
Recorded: h=10 m=22
